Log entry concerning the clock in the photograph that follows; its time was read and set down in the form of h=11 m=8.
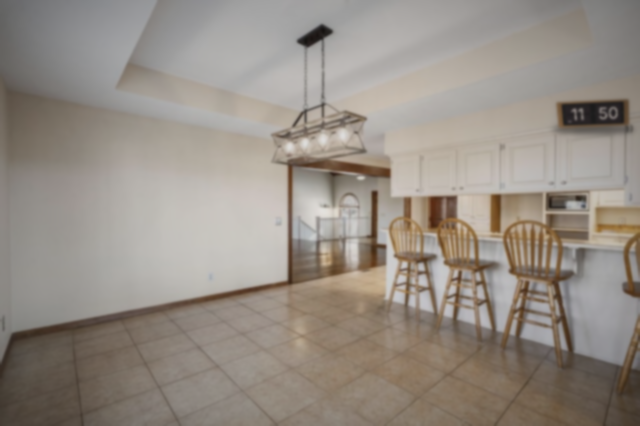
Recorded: h=11 m=50
